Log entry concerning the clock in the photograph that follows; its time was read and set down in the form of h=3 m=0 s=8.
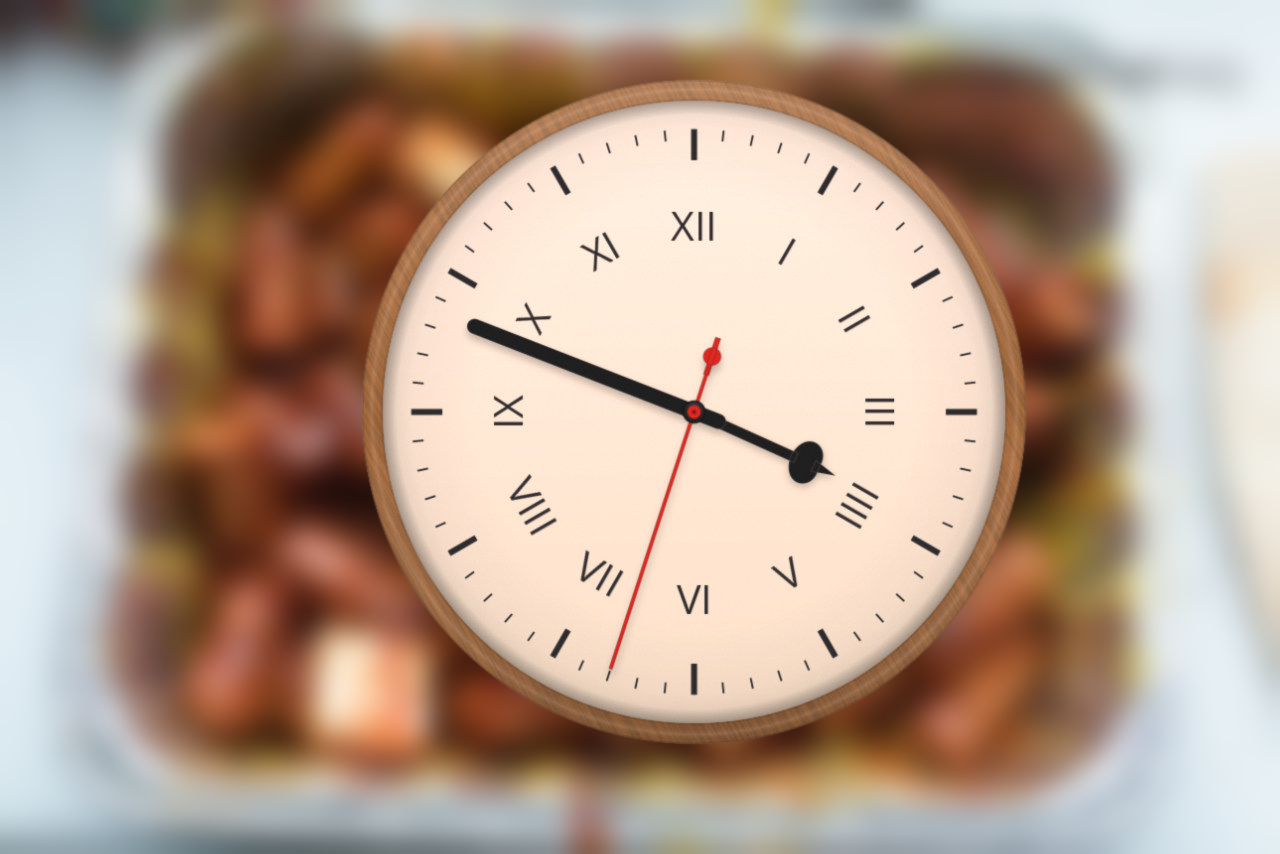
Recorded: h=3 m=48 s=33
